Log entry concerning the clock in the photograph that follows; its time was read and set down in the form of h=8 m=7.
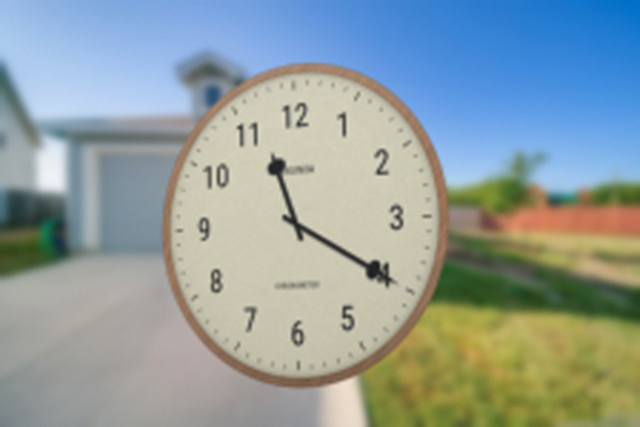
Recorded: h=11 m=20
